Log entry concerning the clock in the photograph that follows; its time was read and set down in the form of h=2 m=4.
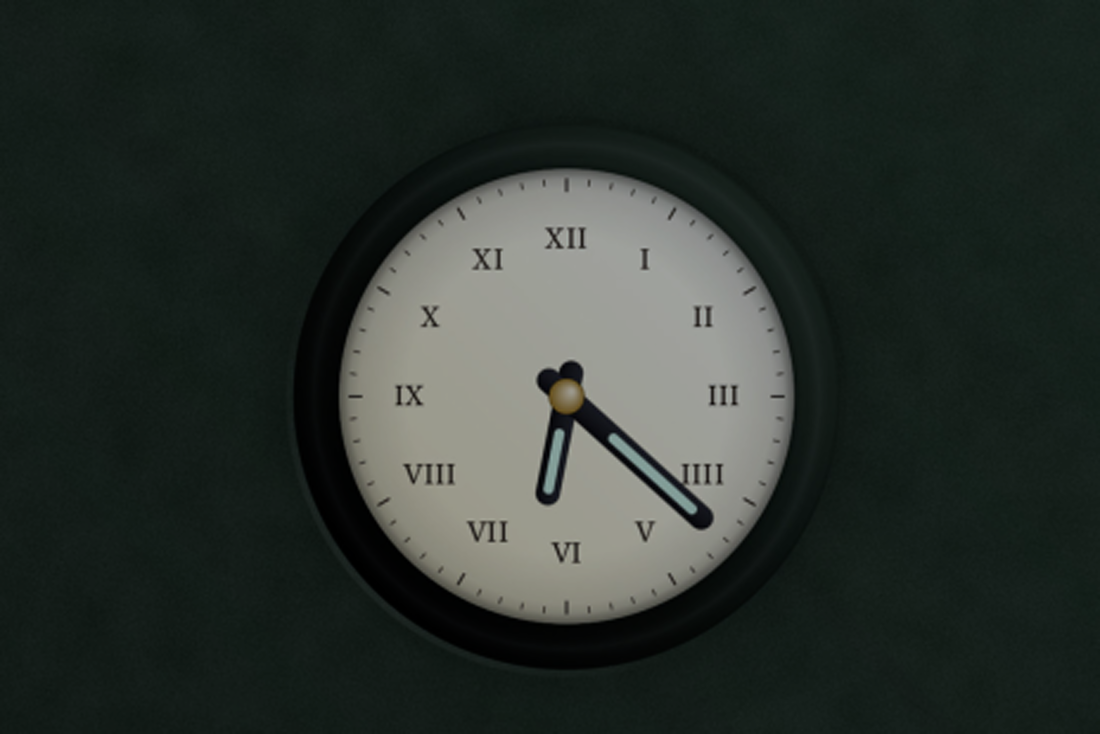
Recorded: h=6 m=22
